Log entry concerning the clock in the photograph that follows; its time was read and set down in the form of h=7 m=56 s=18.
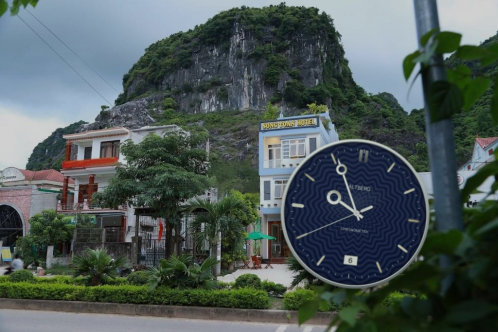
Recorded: h=9 m=55 s=40
